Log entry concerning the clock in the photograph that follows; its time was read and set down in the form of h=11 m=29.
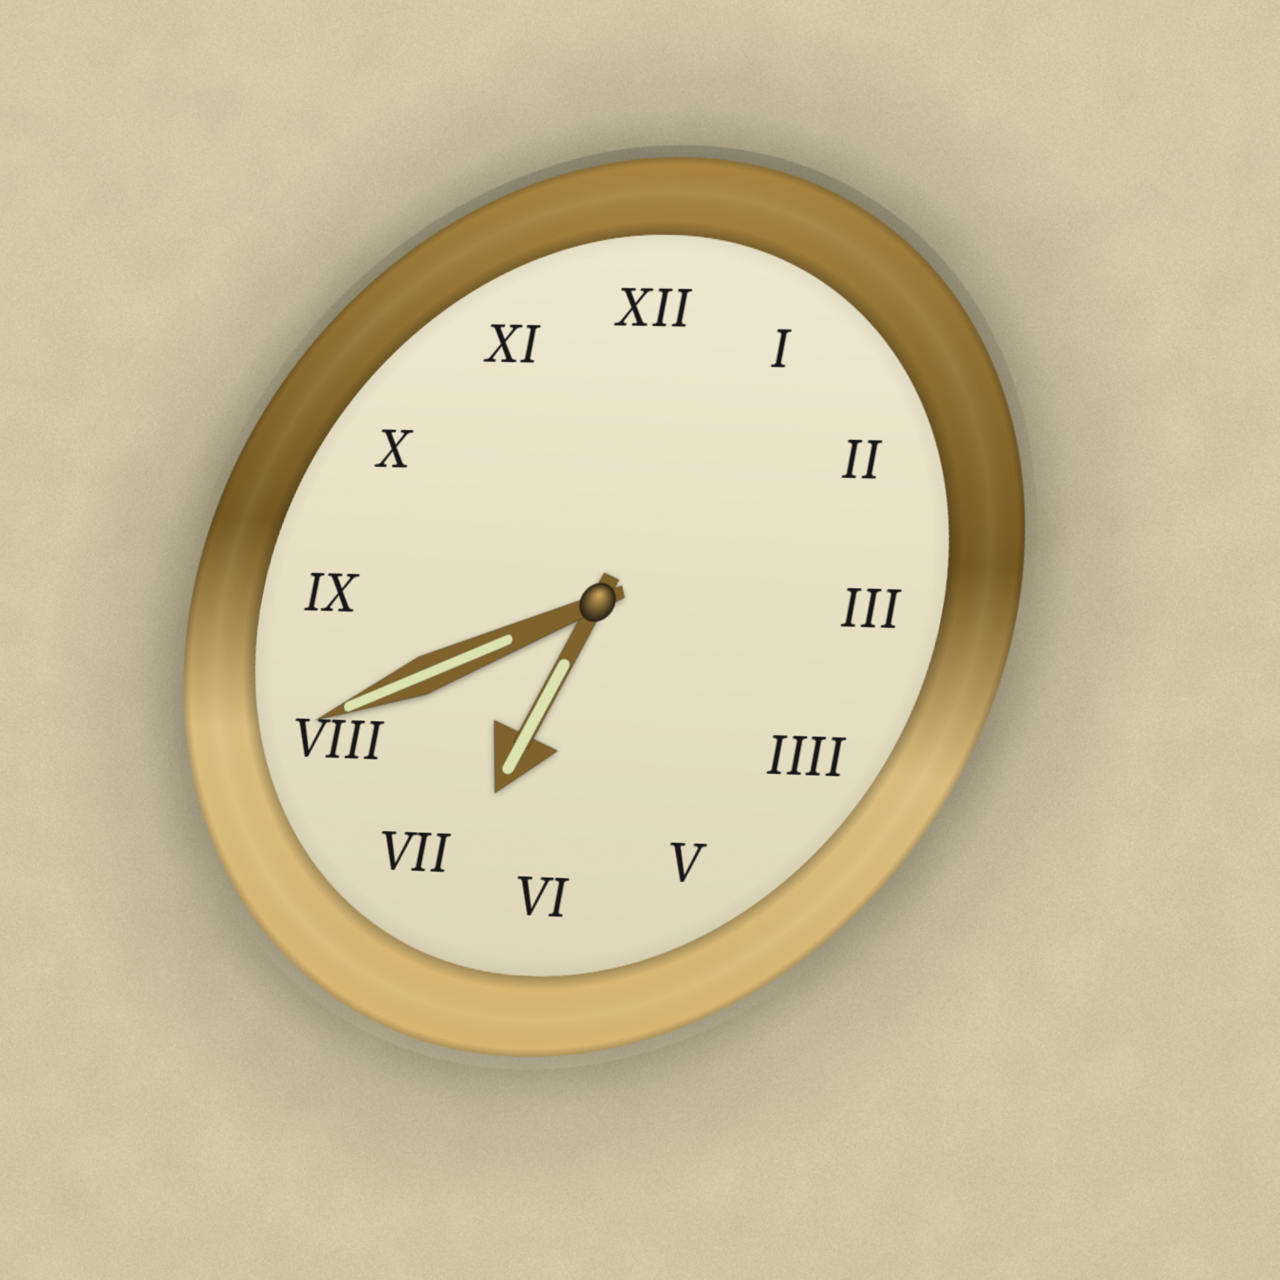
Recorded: h=6 m=41
